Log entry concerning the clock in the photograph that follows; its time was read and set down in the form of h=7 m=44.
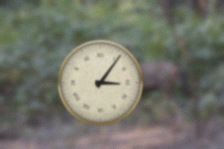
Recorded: h=3 m=6
